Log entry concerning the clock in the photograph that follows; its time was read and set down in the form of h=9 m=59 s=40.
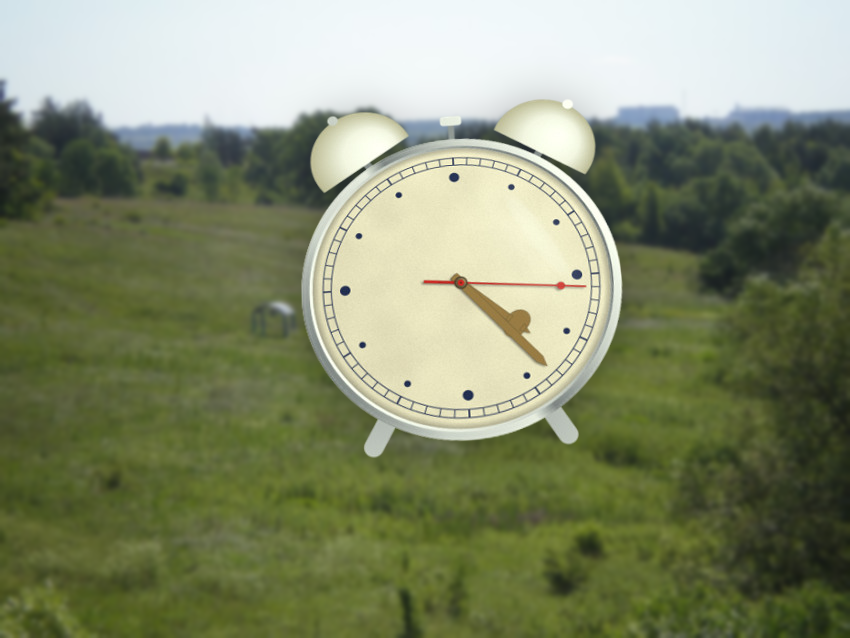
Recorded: h=4 m=23 s=16
